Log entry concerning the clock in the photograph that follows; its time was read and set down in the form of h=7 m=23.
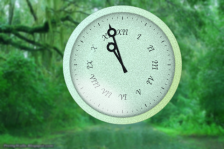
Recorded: h=10 m=57
